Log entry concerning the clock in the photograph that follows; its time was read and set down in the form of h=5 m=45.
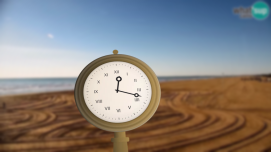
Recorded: h=12 m=18
